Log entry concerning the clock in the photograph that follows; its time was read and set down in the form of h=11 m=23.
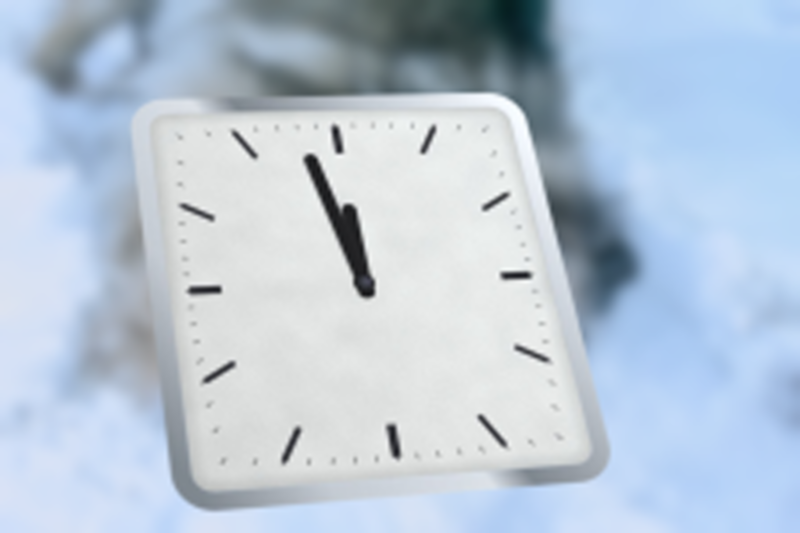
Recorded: h=11 m=58
